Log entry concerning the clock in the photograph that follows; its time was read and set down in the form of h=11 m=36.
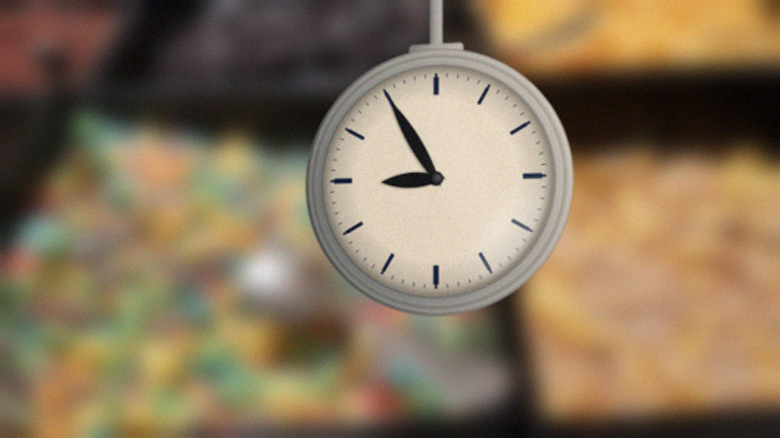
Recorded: h=8 m=55
